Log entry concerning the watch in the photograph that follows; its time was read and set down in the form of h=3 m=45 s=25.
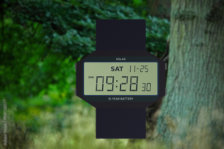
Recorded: h=9 m=28 s=30
